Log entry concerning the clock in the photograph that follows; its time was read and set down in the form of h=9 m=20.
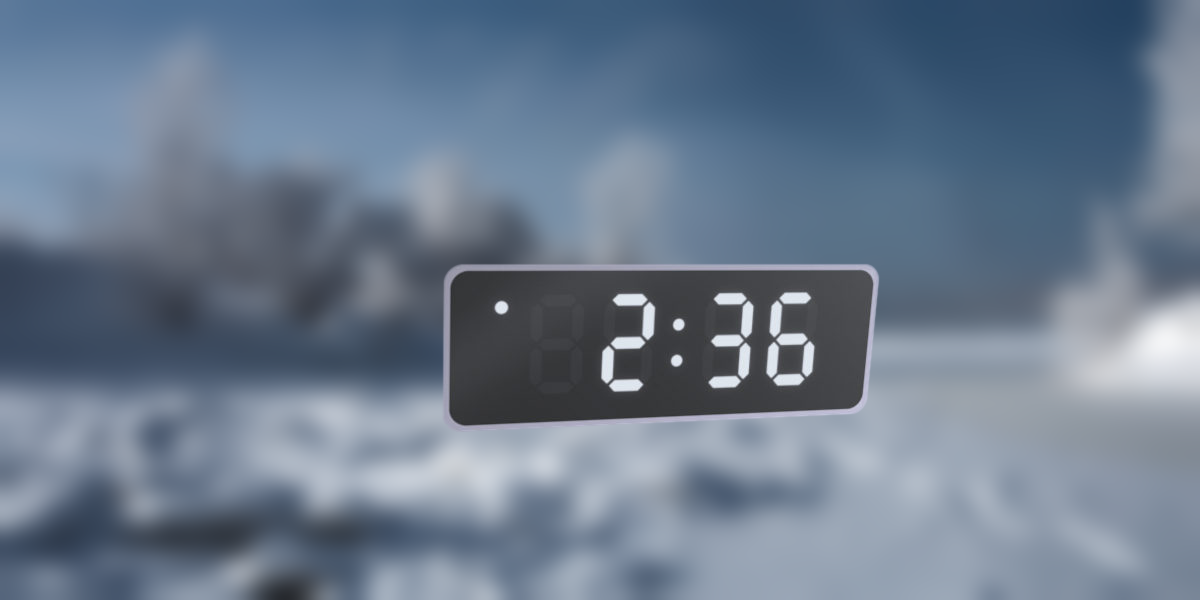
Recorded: h=2 m=36
